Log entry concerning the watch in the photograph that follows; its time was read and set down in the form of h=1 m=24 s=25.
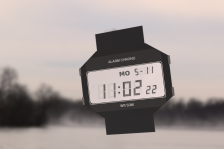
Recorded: h=11 m=2 s=22
